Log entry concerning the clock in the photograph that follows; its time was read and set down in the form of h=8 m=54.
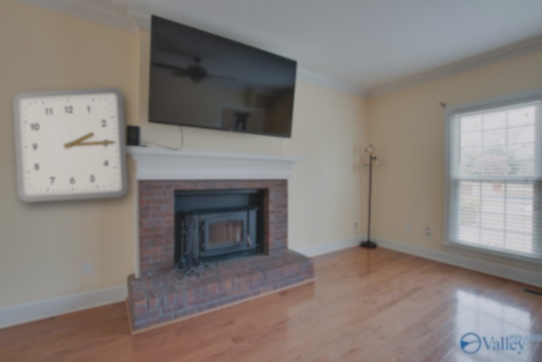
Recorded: h=2 m=15
